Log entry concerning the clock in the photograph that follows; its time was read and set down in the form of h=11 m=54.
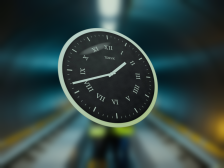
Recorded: h=1 m=42
